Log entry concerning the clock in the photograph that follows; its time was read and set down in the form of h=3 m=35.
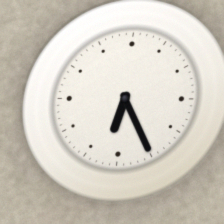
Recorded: h=6 m=25
